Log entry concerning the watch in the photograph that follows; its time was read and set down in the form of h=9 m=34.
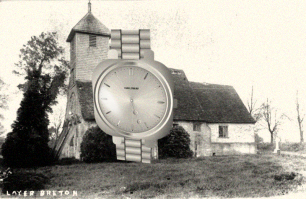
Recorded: h=5 m=27
